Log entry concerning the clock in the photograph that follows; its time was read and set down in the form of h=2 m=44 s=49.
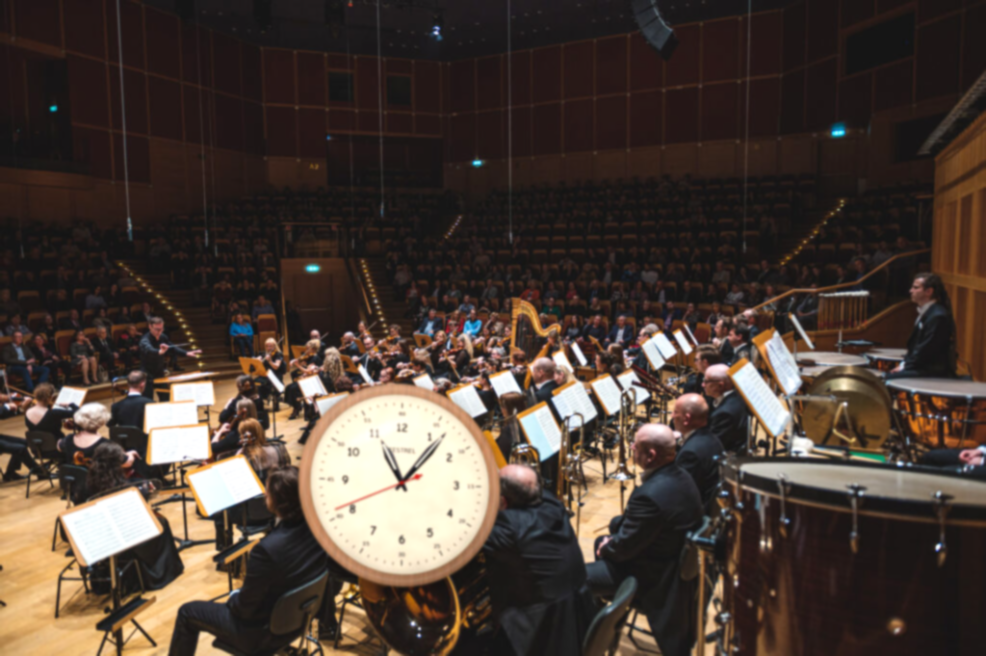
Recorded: h=11 m=6 s=41
